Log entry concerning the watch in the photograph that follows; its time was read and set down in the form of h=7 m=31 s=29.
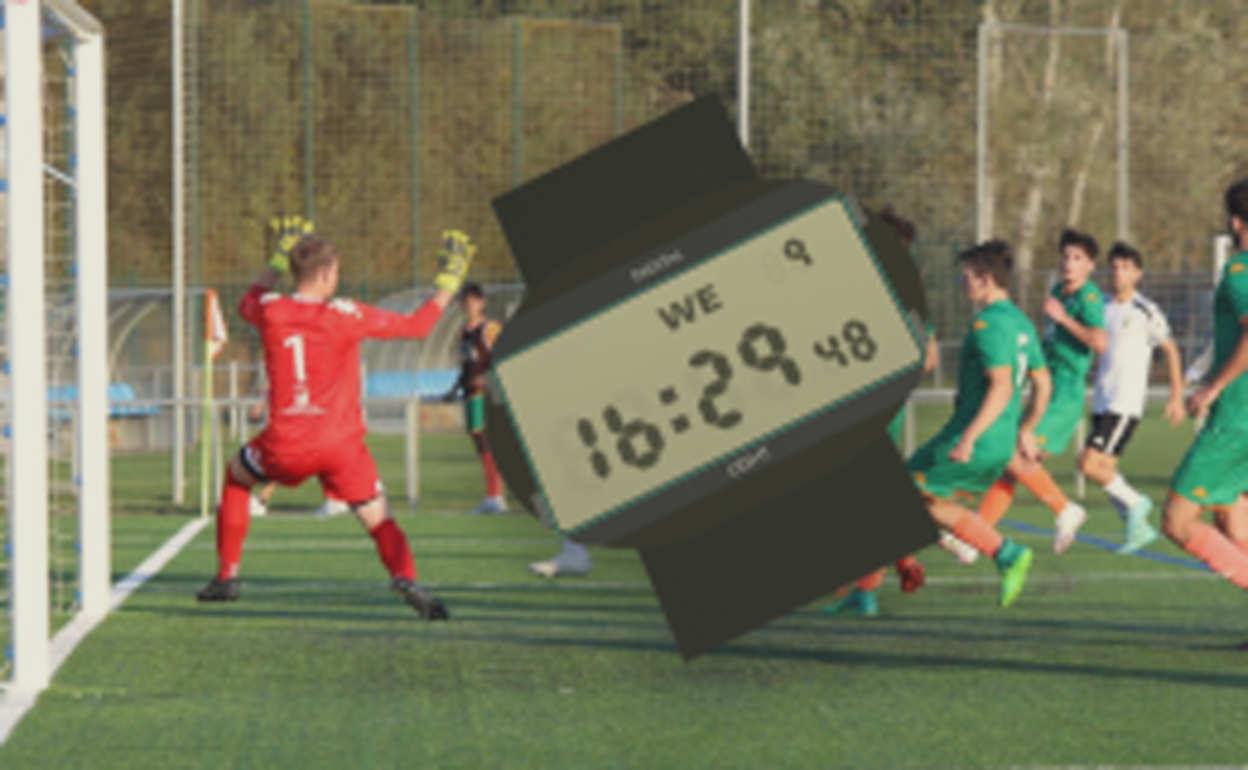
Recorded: h=16 m=29 s=48
